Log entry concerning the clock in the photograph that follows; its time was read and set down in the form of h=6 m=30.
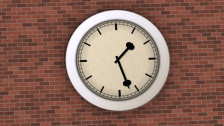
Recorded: h=1 m=27
